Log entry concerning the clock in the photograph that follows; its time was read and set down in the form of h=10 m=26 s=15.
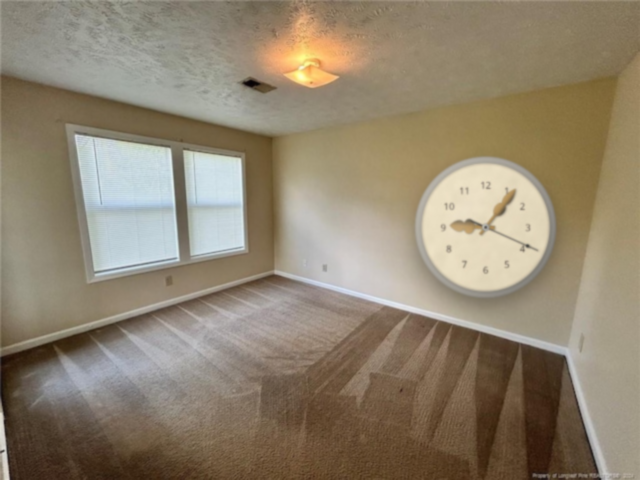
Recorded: h=9 m=6 s=19
